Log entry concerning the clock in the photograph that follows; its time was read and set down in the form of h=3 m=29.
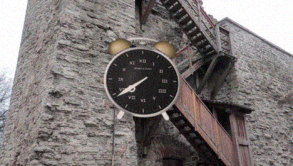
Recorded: h=7 m=39
